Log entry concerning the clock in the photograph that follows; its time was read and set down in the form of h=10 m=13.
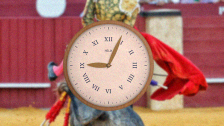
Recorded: h=9 m=4
